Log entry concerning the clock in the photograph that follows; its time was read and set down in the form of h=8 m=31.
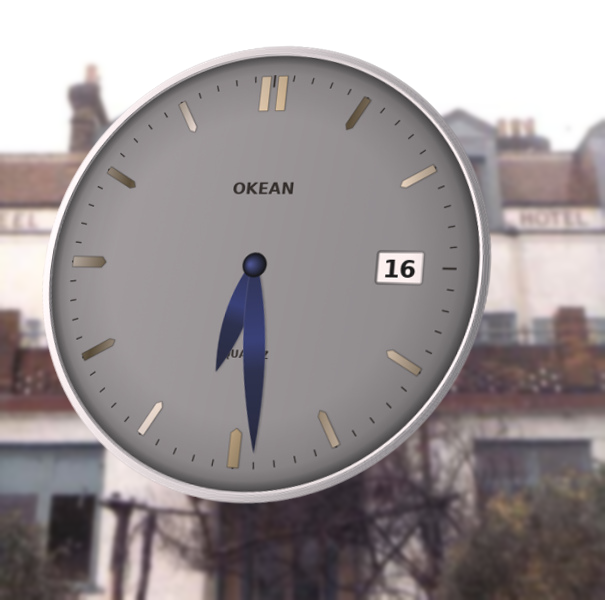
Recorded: h=6 m=29
